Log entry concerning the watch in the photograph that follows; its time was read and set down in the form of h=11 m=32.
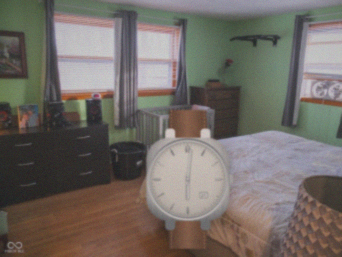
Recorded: h=6 m=1
